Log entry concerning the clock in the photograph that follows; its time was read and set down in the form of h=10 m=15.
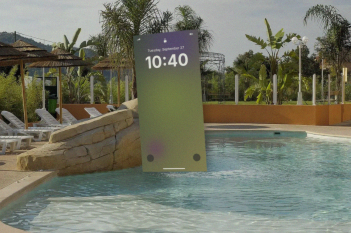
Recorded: h=10 m=40
